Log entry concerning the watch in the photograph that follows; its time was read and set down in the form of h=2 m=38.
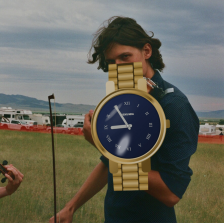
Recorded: h=8 m=55
